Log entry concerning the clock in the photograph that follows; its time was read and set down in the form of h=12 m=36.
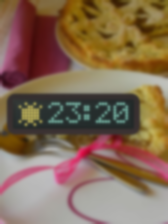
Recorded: h=23 m=20
